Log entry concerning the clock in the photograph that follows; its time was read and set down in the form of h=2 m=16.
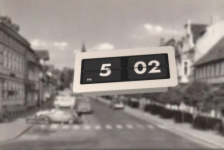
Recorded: h=5 m=2
